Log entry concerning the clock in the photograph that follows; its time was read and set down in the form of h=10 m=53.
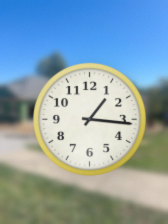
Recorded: h=1 m=16
